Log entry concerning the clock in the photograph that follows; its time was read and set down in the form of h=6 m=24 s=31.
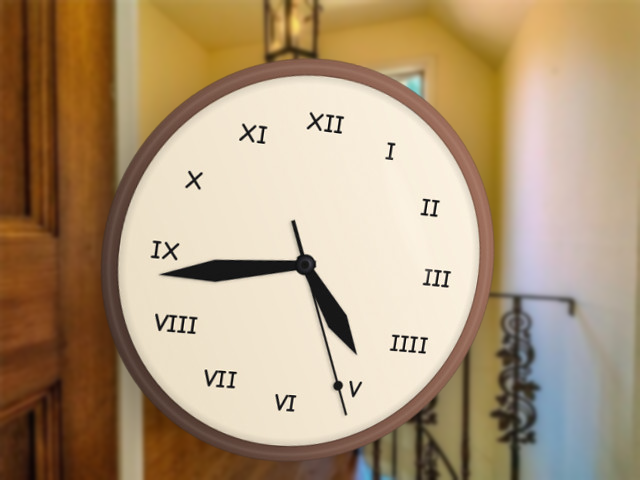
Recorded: h=4 m=43 s=26
